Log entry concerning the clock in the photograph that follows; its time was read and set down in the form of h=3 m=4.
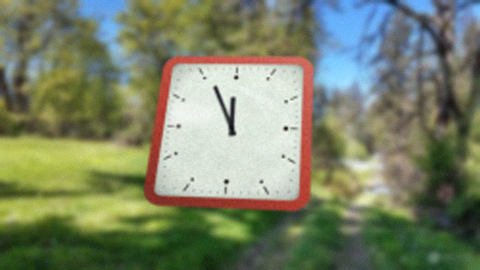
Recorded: h=11 m=56
